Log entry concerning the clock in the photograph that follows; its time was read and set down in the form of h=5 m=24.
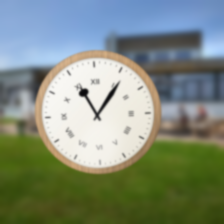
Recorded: h=11 m=6
